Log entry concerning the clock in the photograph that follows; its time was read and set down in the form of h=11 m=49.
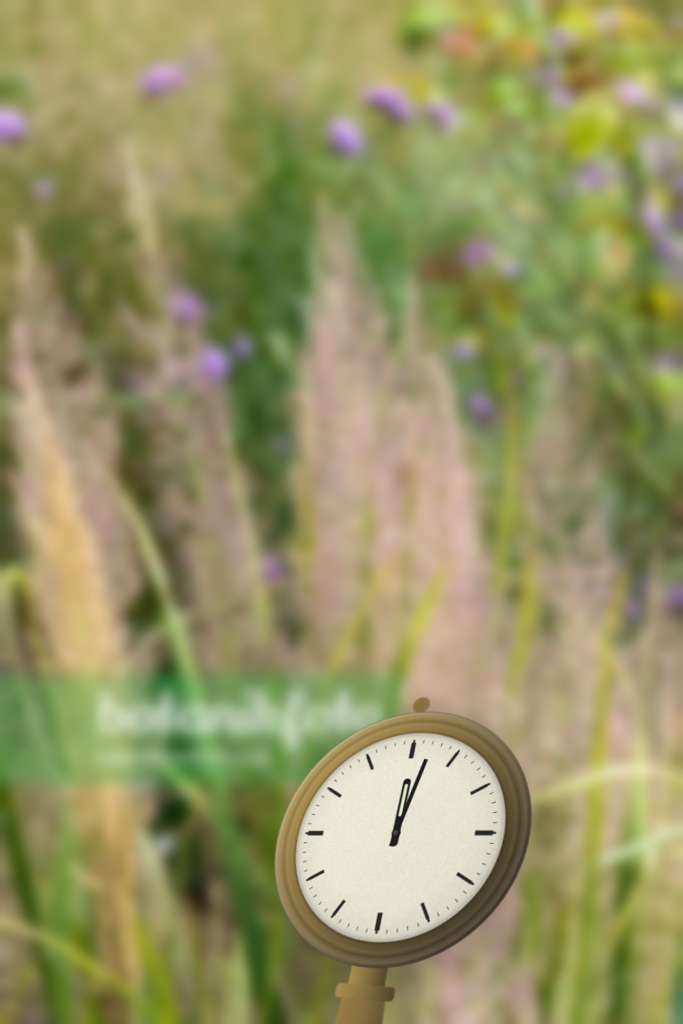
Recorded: h=12 m=2
